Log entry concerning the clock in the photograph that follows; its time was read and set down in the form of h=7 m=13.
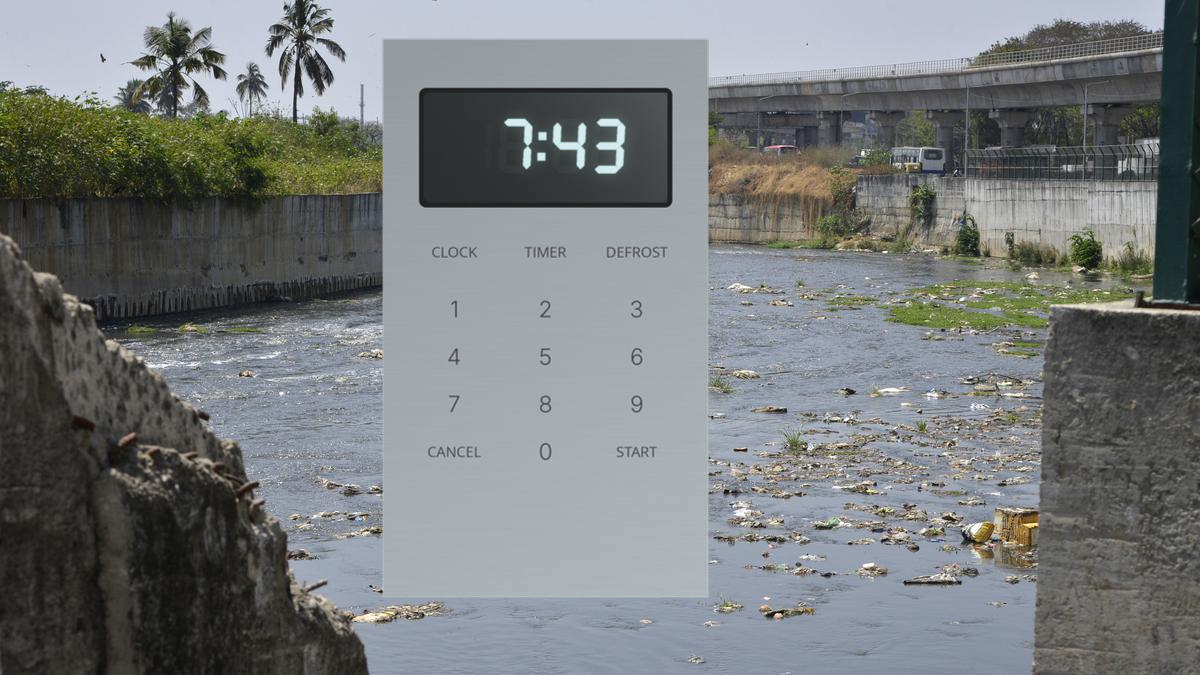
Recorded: h=7 m=43
